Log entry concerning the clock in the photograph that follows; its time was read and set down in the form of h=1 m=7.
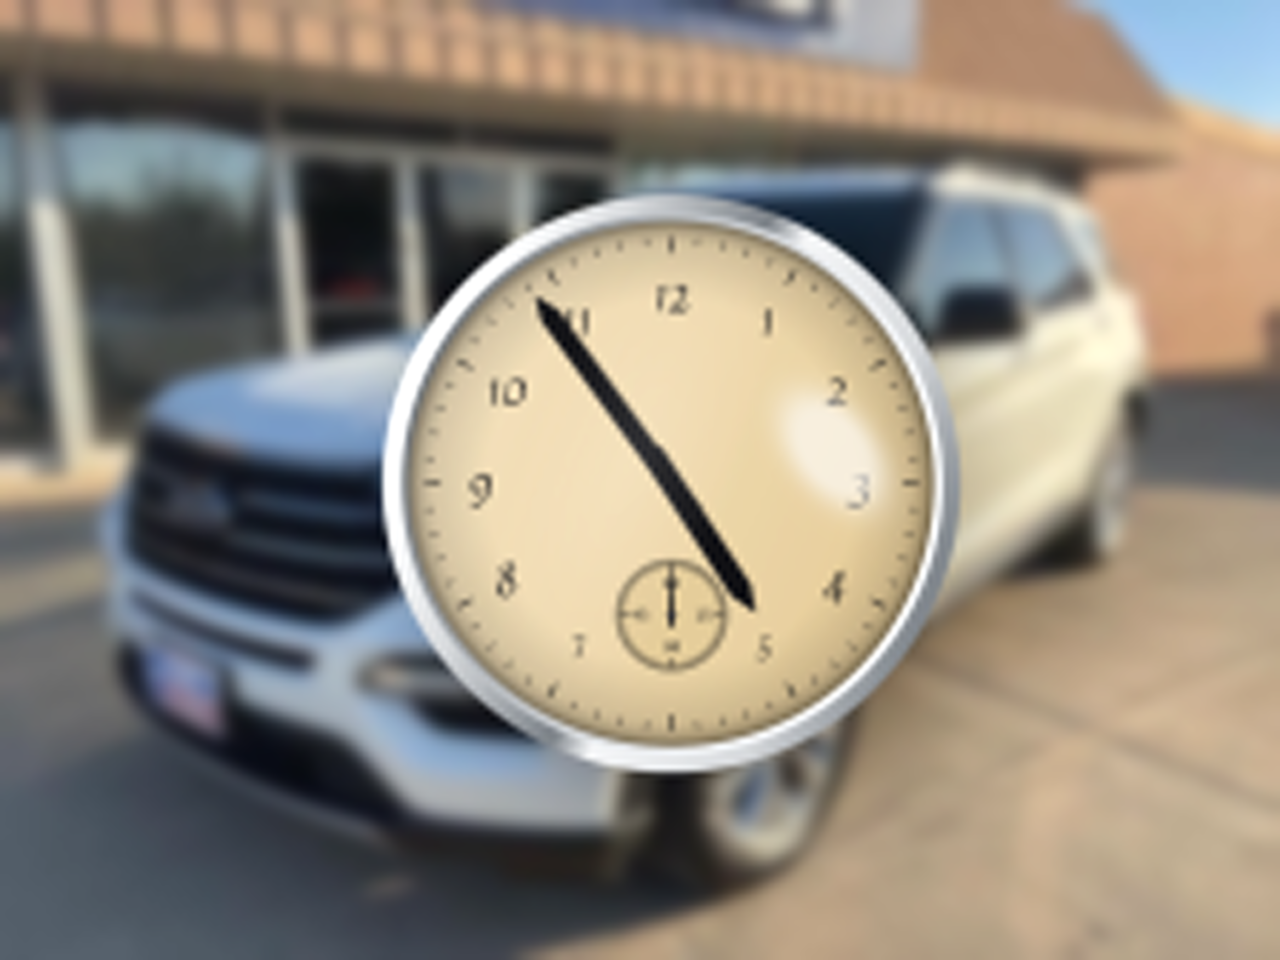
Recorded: h=4 m=54
